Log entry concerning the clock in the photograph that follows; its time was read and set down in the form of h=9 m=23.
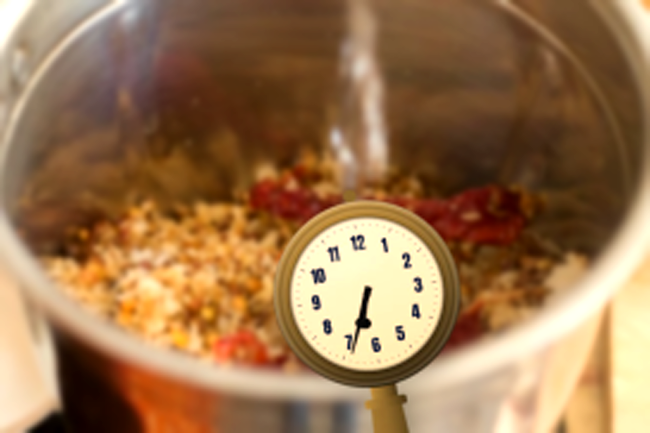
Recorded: h=6 m=34
